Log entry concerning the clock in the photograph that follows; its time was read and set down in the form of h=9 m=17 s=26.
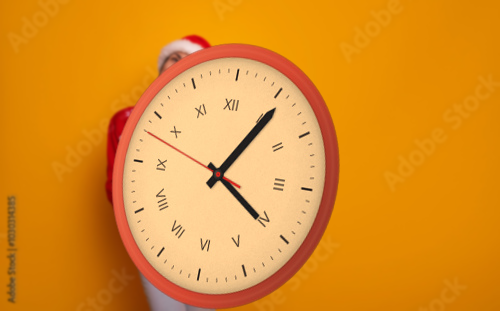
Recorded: h=4 m=5 s=48
